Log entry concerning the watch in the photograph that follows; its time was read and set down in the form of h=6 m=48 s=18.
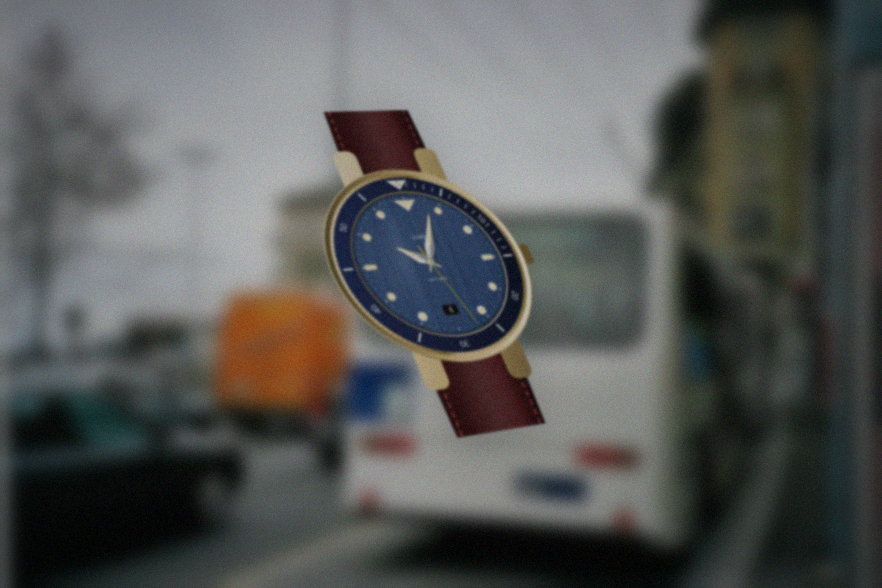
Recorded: h=10 m=3 s=27
